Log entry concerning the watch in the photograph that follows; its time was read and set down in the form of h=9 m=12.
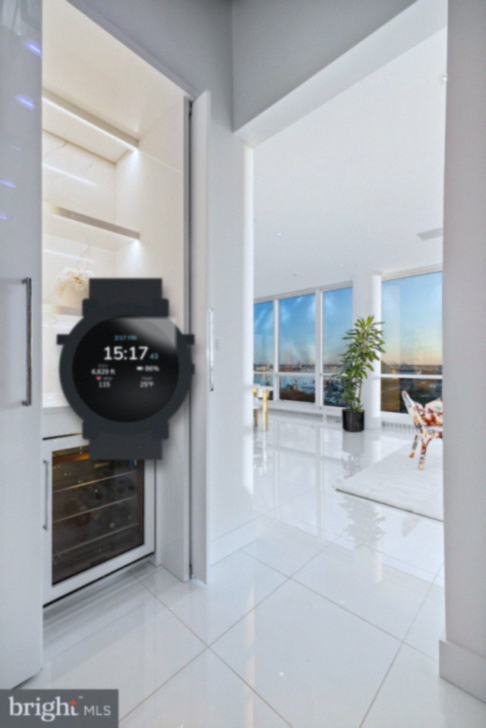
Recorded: h=15 m=17
